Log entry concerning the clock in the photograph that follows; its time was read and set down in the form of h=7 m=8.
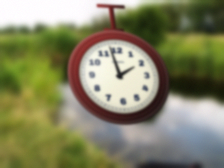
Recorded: h=1 m=58
